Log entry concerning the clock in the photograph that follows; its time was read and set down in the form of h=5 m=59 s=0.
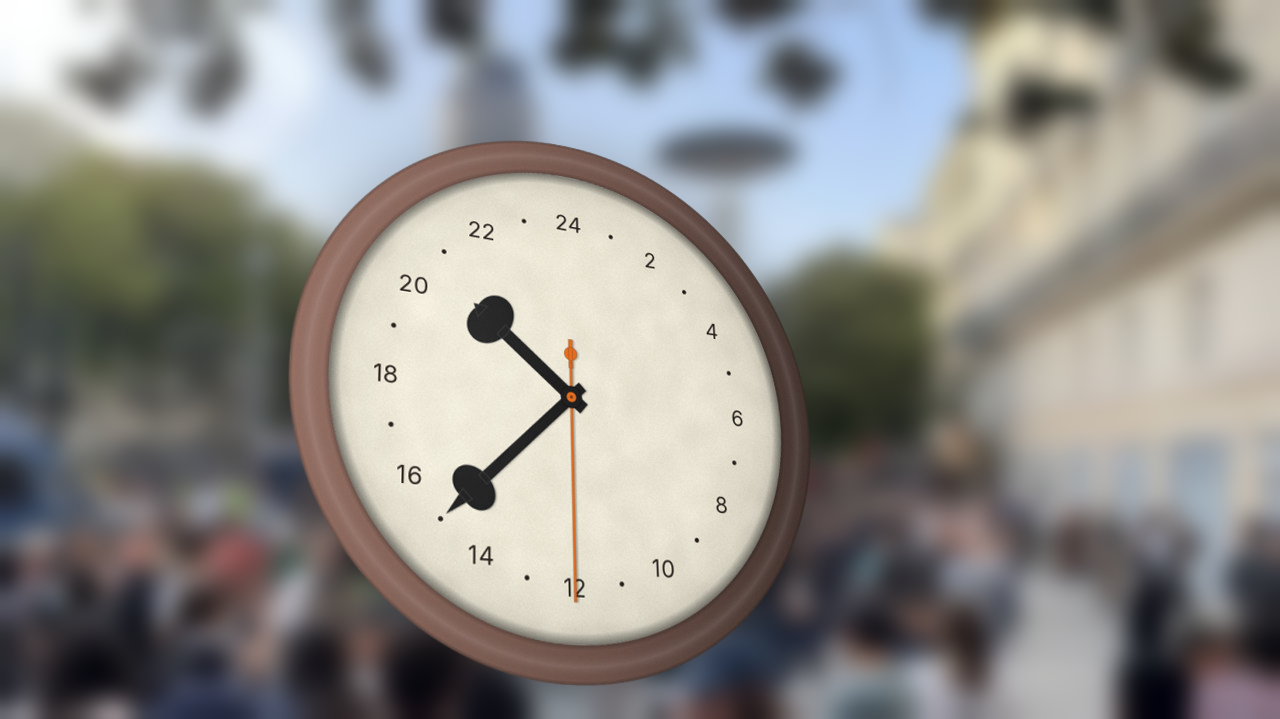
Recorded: h=20 m=37 s=30
